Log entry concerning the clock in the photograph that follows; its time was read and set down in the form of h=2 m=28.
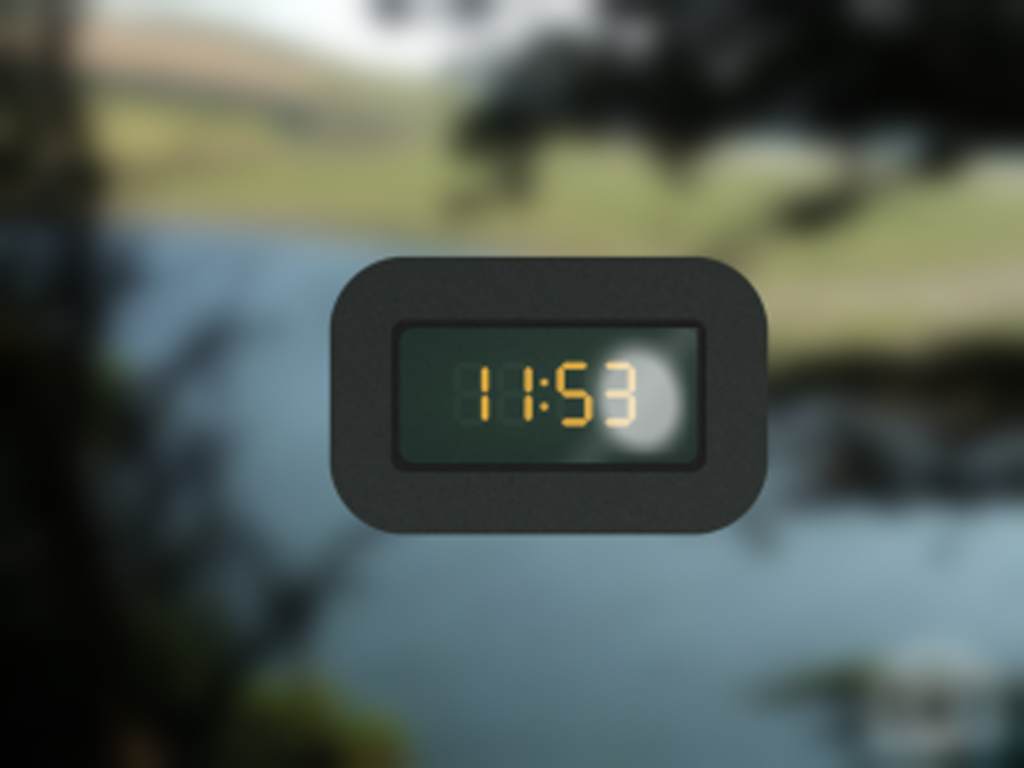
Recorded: h=11 m=53
